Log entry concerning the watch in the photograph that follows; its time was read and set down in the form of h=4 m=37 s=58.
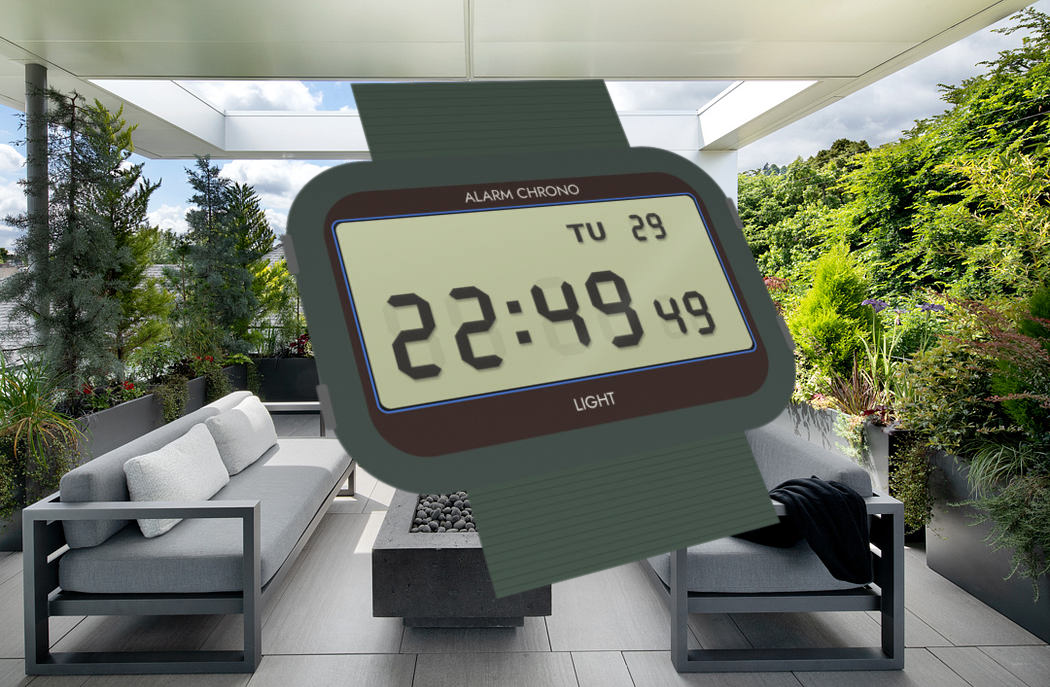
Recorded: h=22 m=49 s=49
